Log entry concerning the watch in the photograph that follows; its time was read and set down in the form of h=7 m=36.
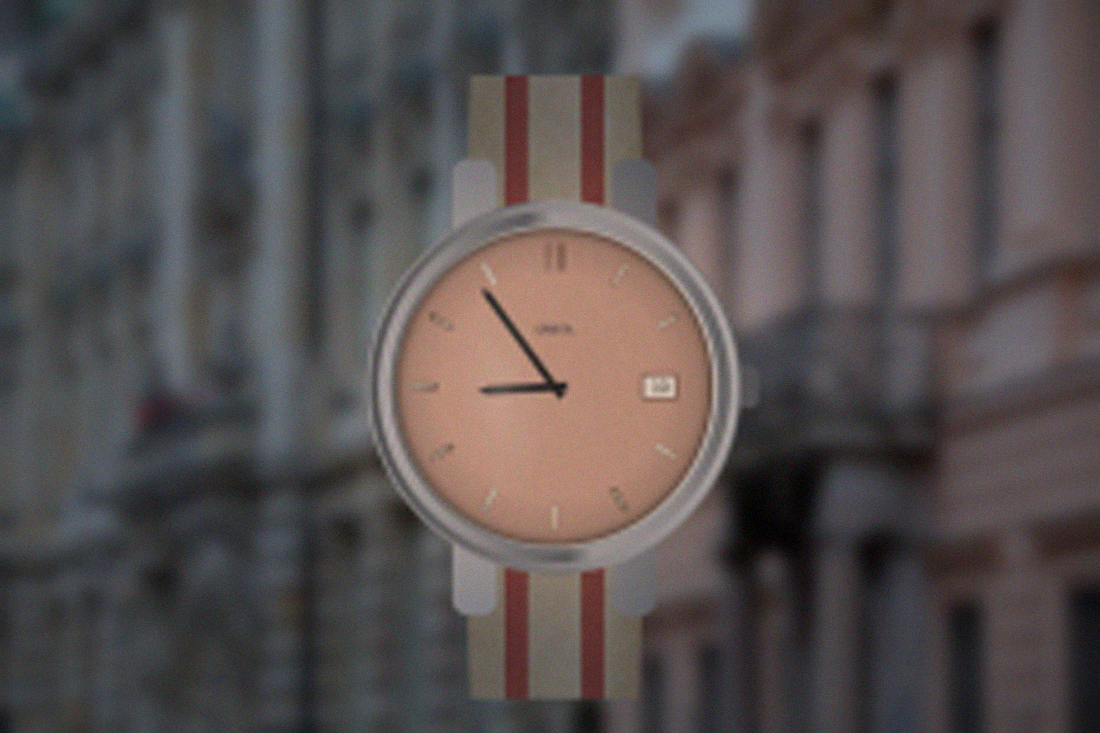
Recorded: h=8 m=54
